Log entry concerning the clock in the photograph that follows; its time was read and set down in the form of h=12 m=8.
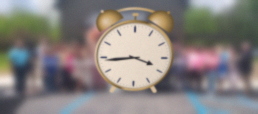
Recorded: h=3 m=44
